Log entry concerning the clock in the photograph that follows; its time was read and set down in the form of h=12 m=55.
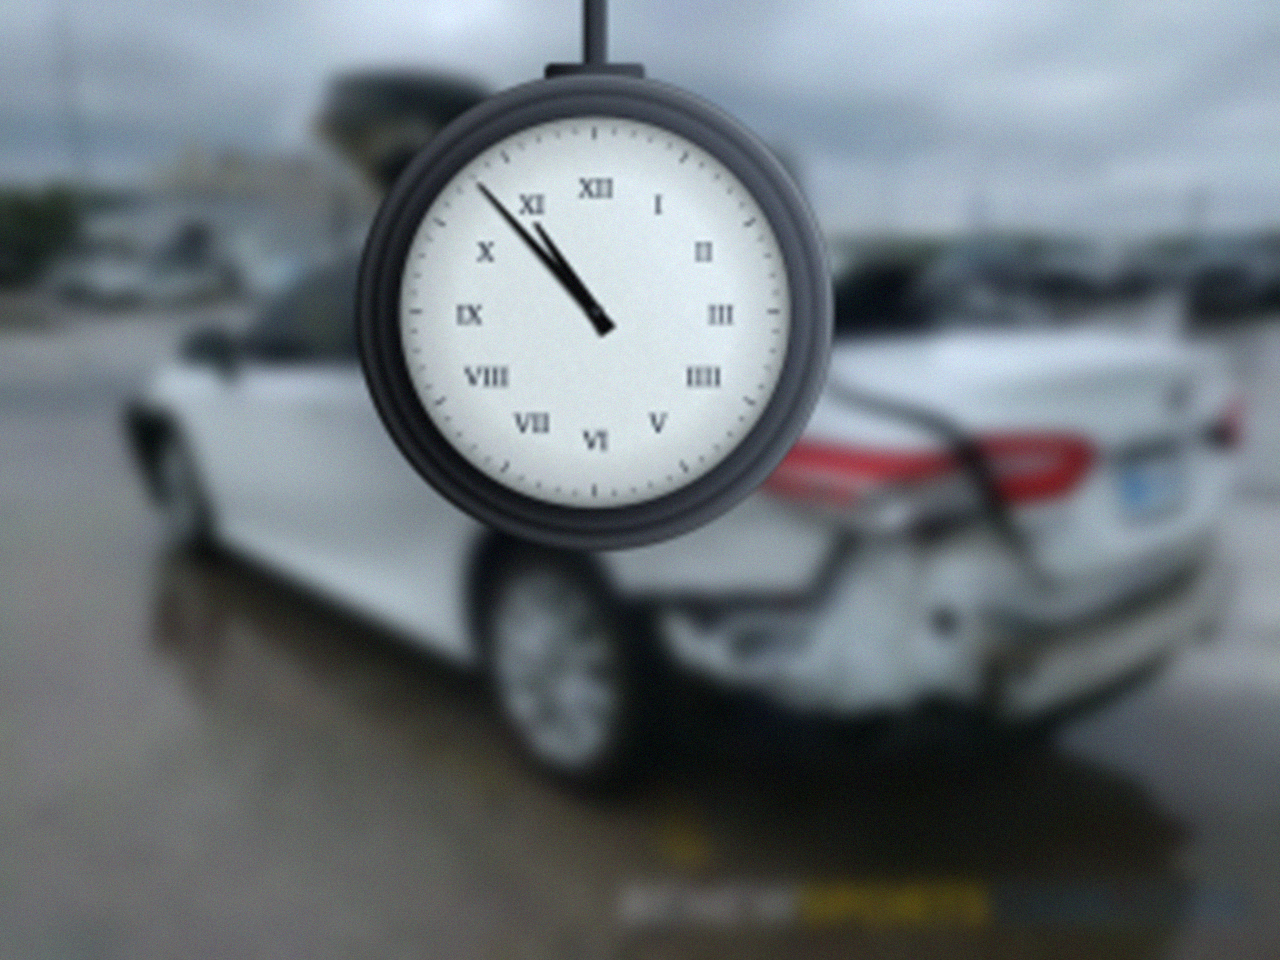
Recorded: h=10 m=53
